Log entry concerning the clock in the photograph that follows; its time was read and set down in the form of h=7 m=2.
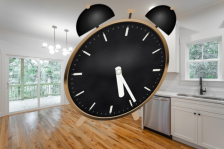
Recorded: h=5 m=24
